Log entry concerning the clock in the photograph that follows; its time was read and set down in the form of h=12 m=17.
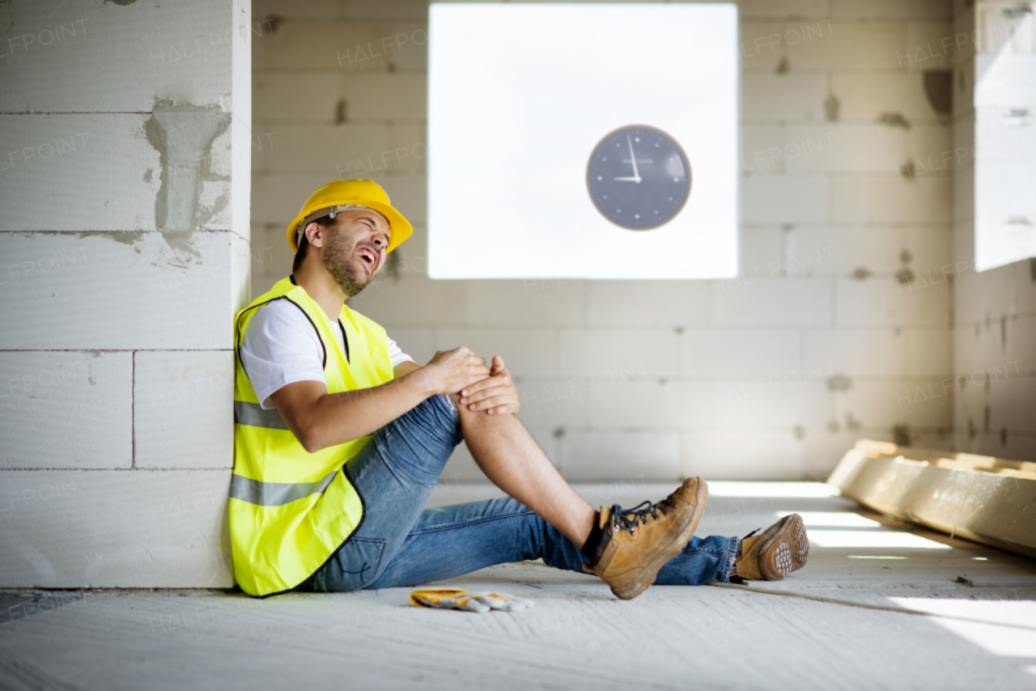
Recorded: h=8 m=58
